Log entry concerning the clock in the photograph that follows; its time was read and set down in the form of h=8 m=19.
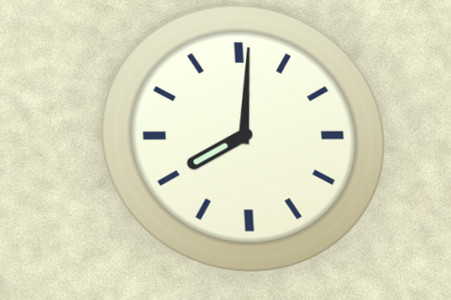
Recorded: h=8 m=1
